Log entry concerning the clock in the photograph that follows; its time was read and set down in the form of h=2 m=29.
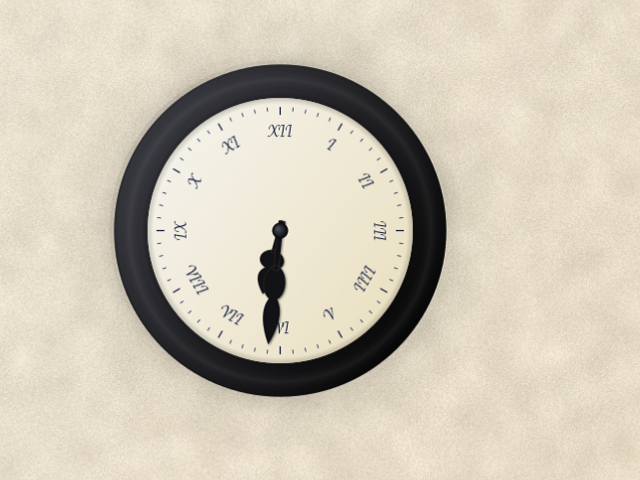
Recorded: h=6 m=31
